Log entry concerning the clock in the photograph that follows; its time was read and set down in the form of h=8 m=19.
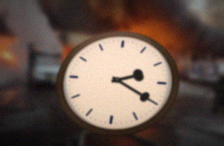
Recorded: h=2 m=20
